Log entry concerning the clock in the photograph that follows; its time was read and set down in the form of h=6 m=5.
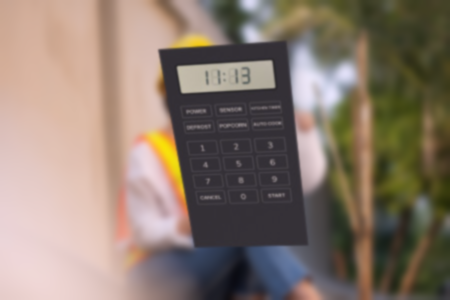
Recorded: h=11 m=13
